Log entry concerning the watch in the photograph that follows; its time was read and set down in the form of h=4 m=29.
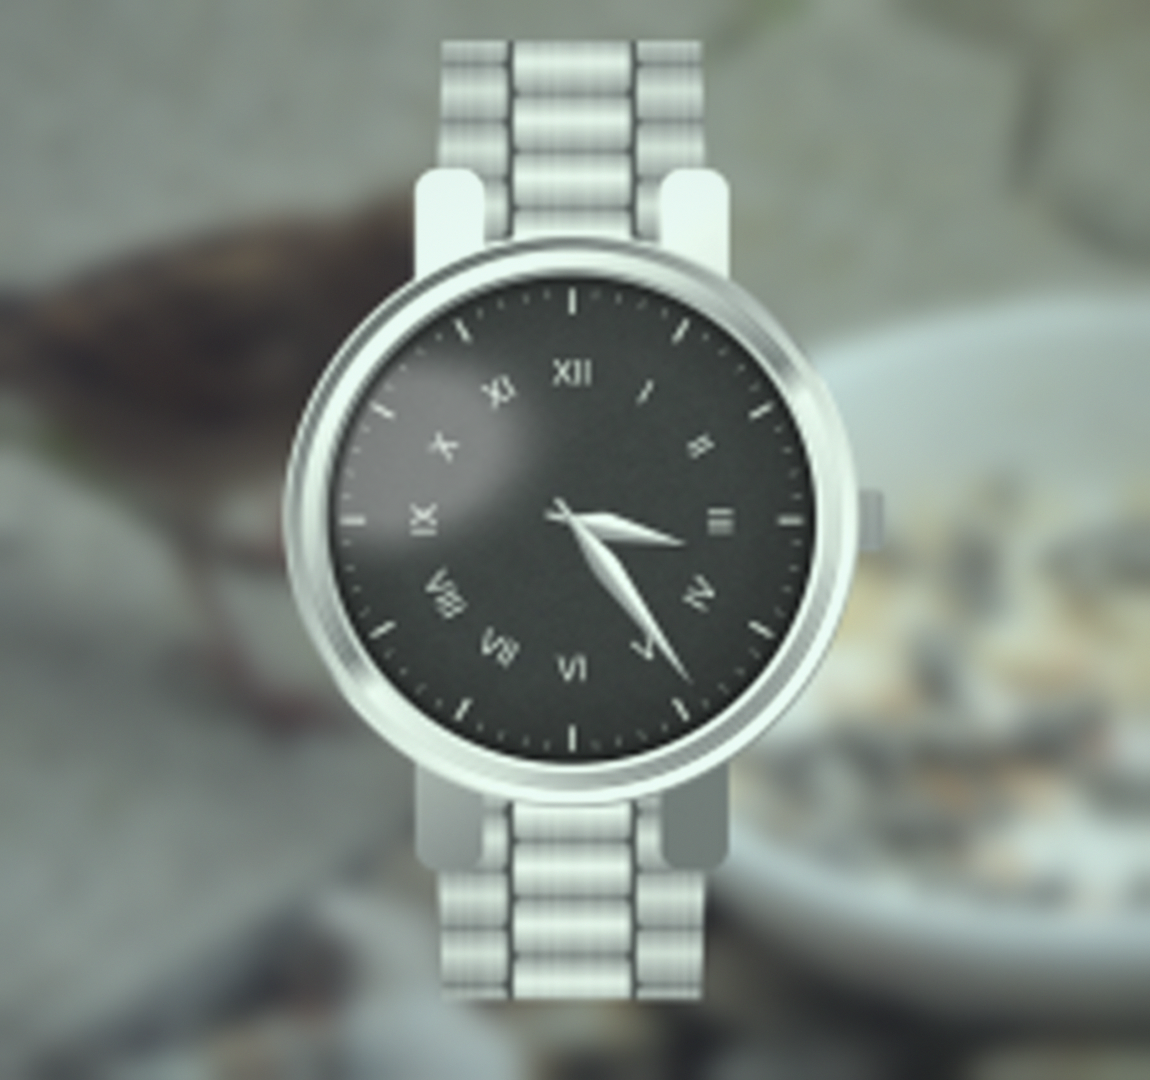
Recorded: h=3 m=24
